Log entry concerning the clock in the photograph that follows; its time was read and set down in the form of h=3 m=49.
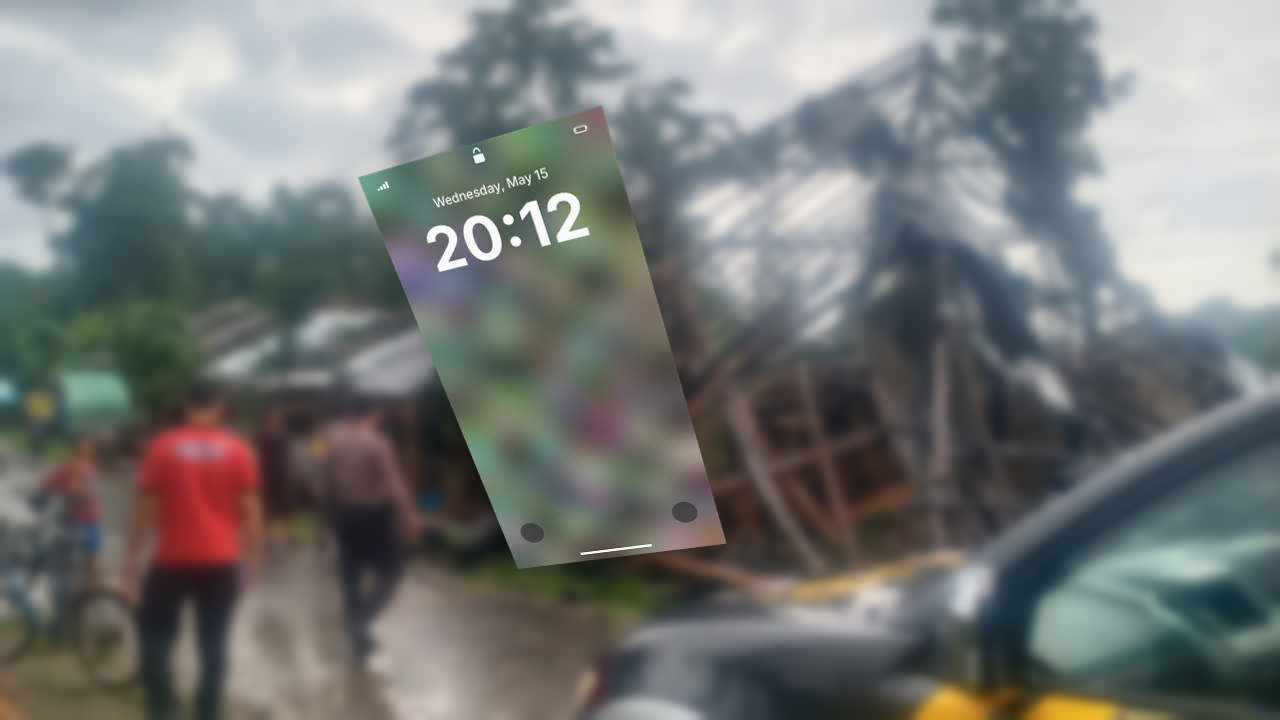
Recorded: h=20 m=12
